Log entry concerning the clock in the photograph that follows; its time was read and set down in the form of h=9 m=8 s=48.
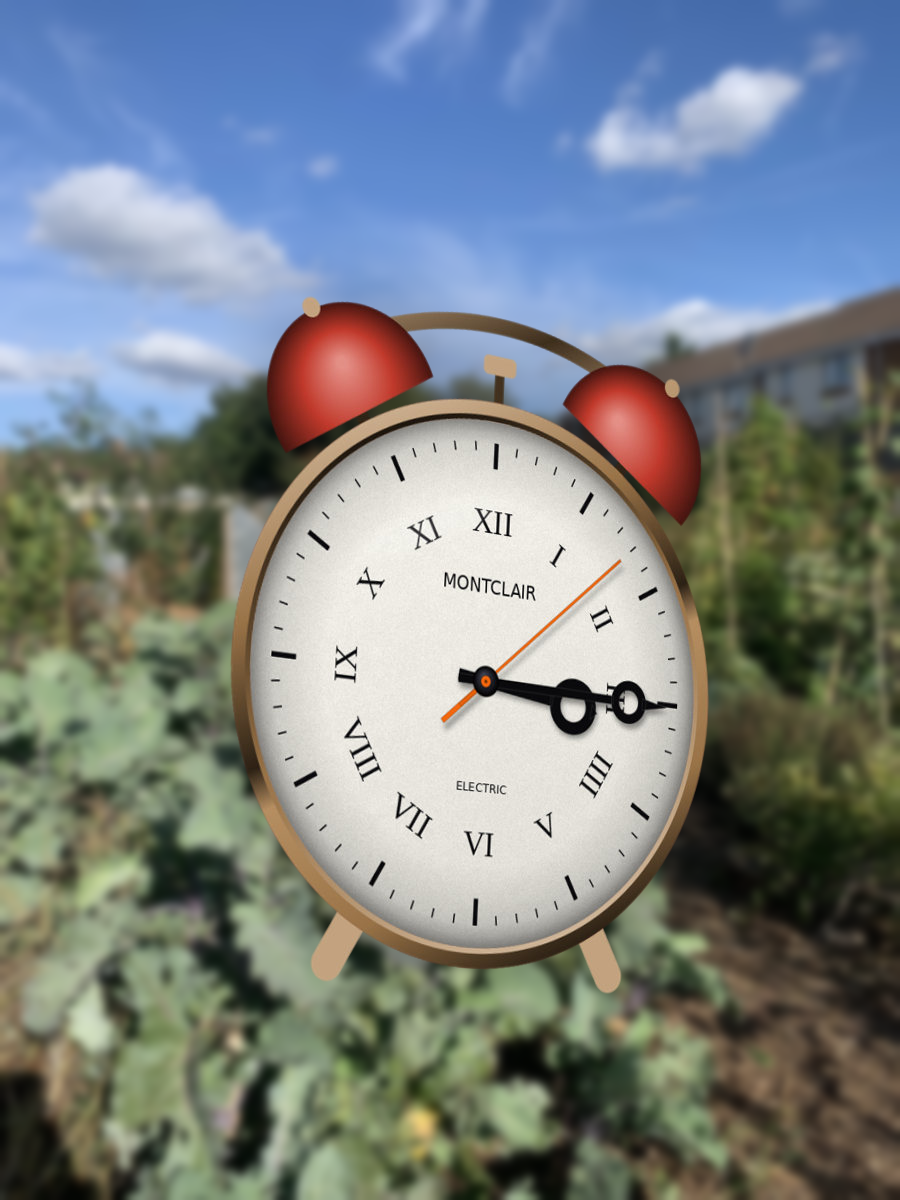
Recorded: h=3 m=15 s=8
